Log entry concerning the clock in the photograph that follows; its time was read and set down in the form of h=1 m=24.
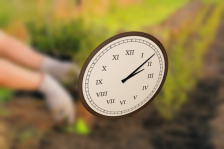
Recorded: h=2 m=8
